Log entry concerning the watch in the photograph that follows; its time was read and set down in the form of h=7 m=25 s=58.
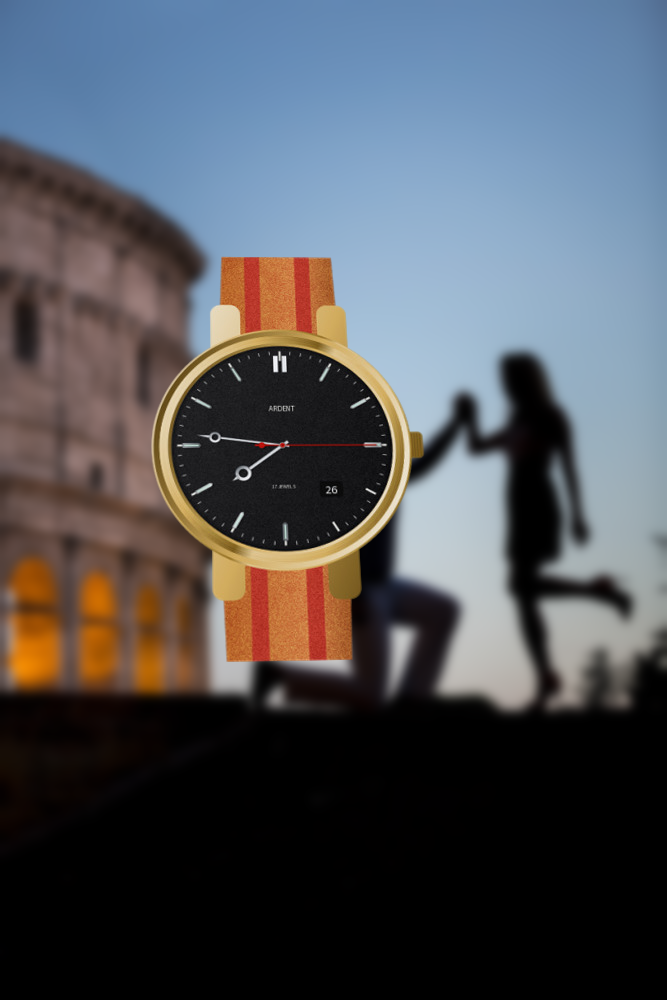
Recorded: h=7 m=46 s=15
